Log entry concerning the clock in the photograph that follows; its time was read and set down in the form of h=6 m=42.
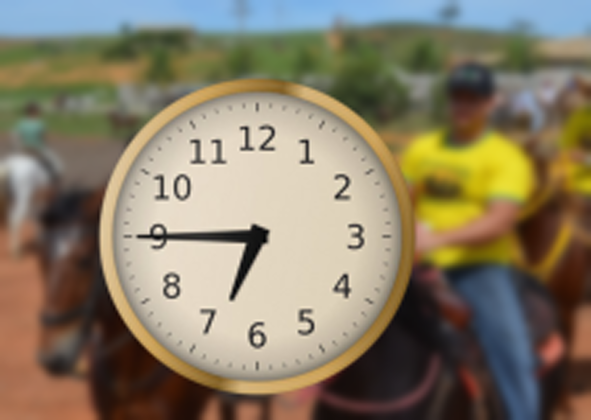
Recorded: h=6 m=45
